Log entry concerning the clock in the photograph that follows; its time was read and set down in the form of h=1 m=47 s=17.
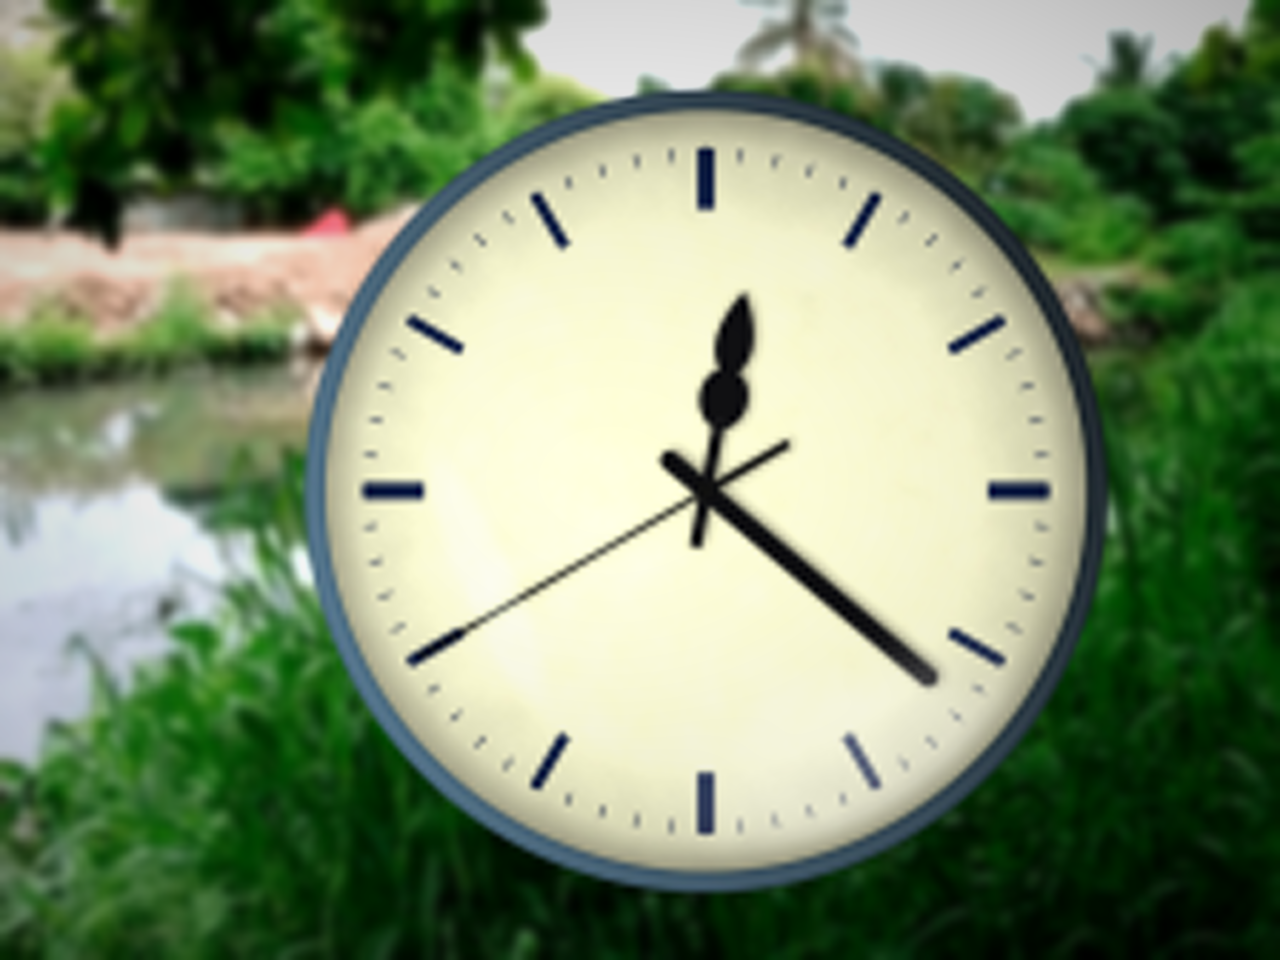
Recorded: h=12 m=21 s=40
